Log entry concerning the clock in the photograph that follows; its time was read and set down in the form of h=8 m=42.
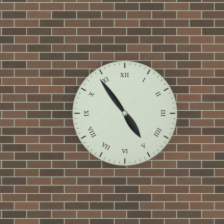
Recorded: h=4 m=54
